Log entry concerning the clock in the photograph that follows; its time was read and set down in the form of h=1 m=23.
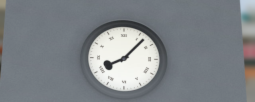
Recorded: h=8 m=7
